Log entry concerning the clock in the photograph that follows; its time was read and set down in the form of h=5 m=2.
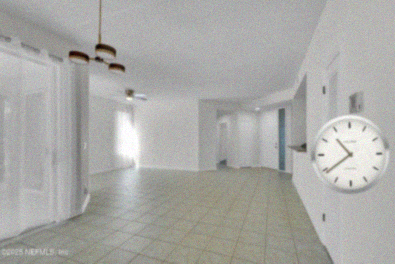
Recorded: h=10 m=39
